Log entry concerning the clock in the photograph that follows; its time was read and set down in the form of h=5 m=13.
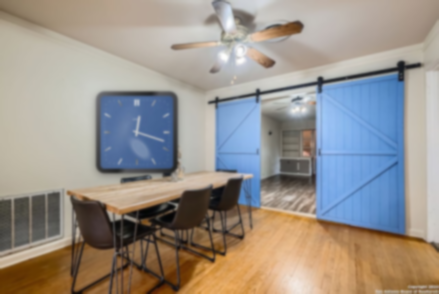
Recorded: h=12 m=18
